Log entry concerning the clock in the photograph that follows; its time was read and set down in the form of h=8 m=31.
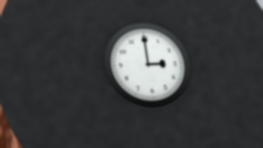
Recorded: h=3 m=0
